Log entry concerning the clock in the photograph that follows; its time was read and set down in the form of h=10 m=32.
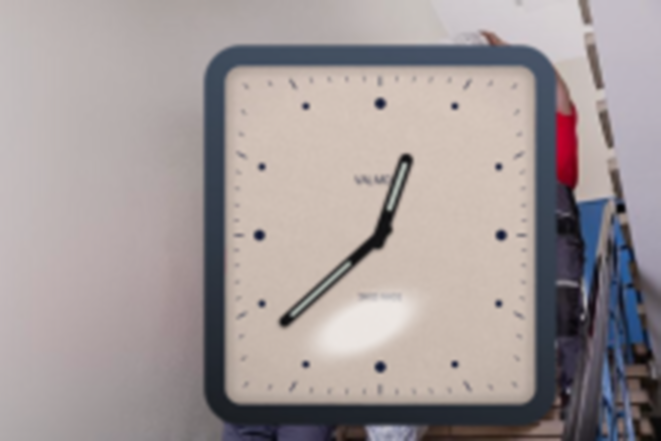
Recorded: h=12 m=38
